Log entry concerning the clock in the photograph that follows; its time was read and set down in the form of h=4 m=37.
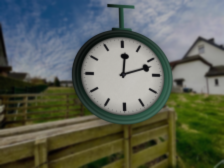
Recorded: h=12 m=12
